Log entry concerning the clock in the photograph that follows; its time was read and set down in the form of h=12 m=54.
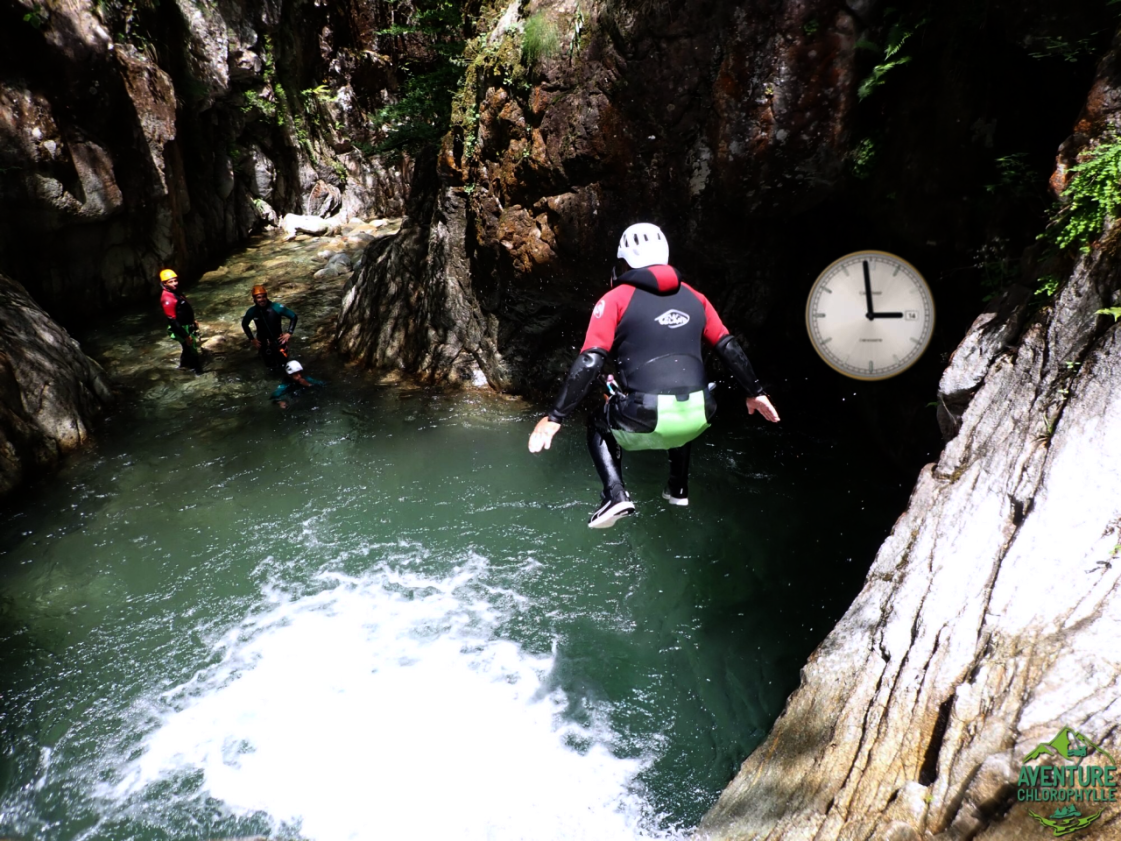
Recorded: h=2 m=59
